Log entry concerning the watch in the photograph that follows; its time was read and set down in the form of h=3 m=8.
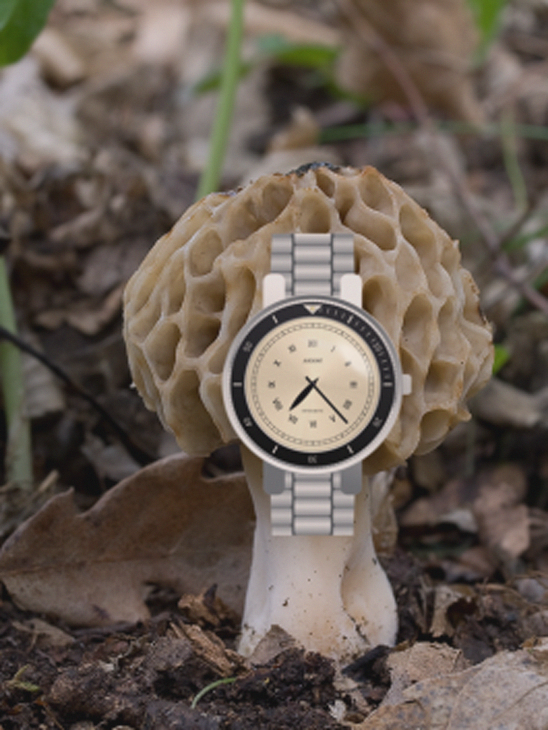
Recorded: h=7 m=23
